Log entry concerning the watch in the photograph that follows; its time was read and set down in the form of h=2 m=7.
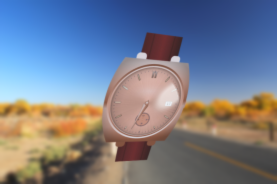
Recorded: h=6 m=33
